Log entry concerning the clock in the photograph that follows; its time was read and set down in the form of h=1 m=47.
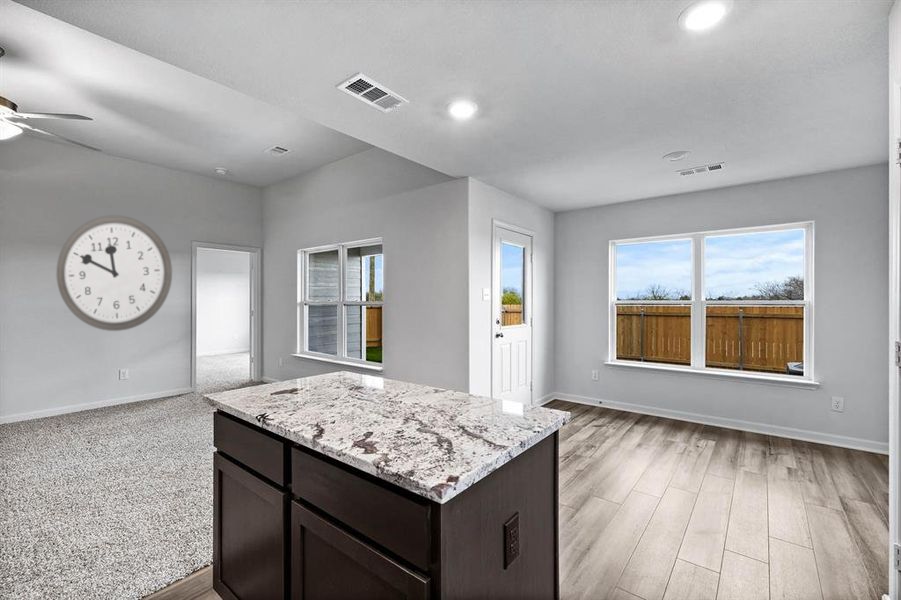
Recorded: h=11 m=50
